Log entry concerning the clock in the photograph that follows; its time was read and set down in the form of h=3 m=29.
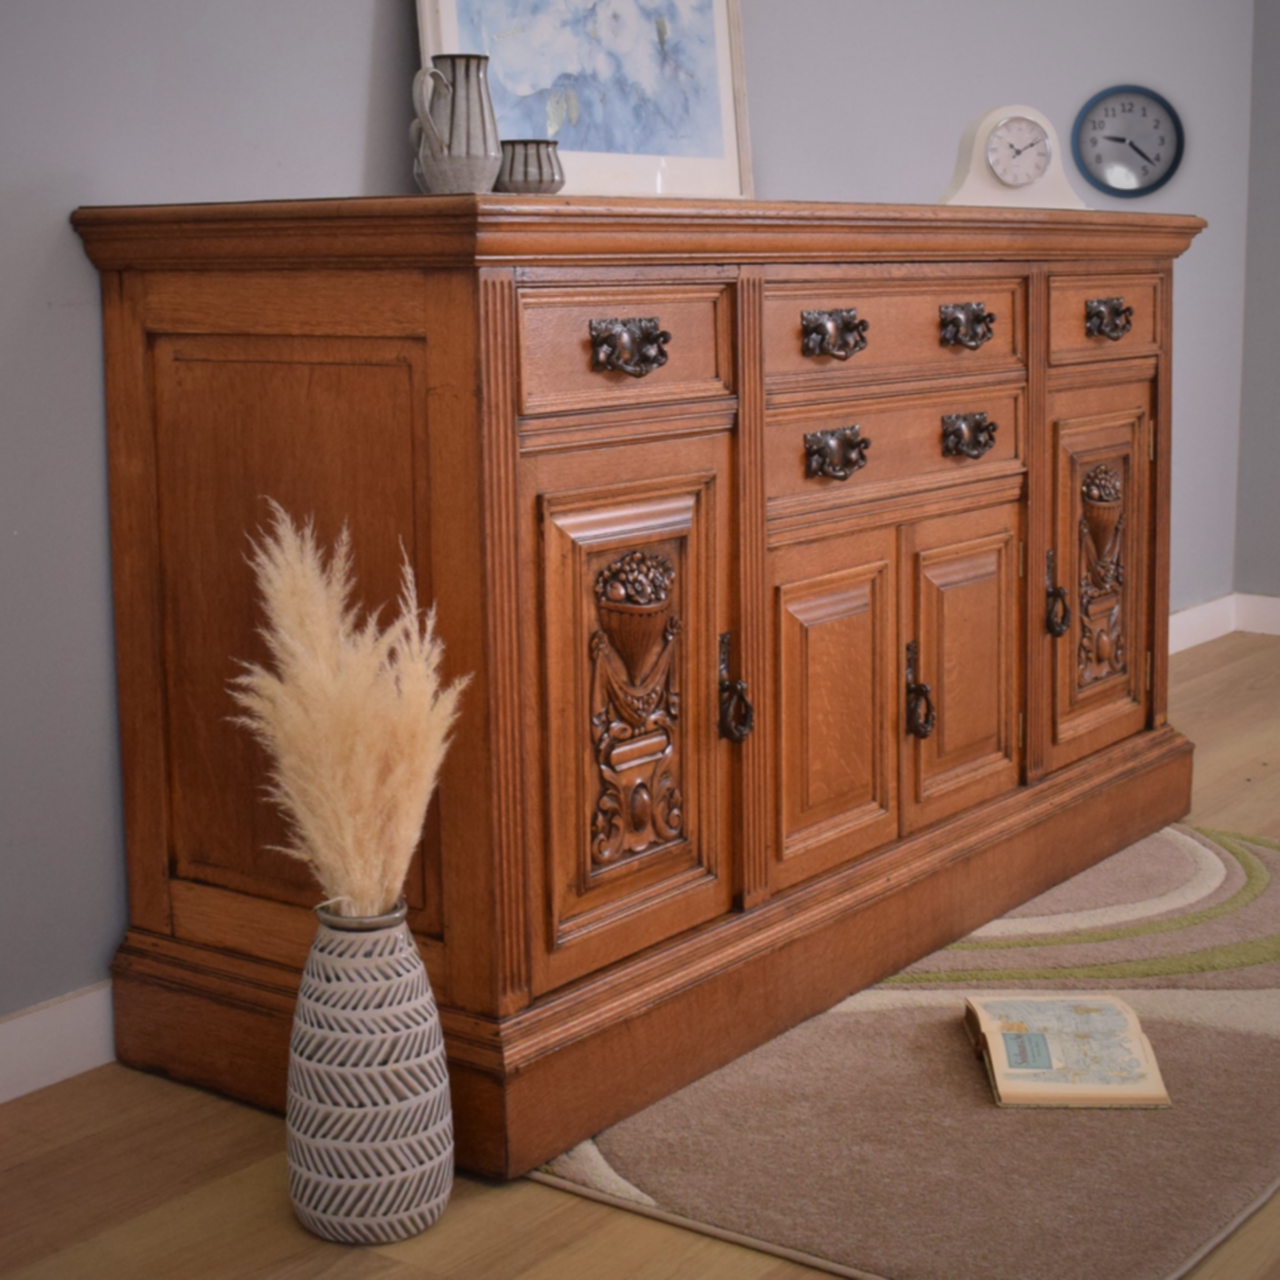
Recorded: h=9 m=22
